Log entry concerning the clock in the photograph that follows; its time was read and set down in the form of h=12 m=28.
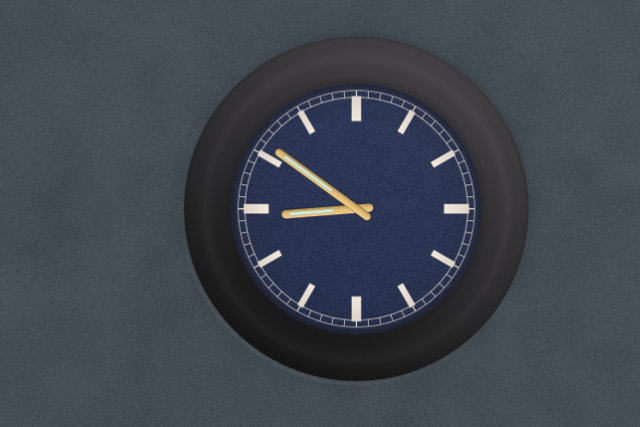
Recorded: h=8 m=51
